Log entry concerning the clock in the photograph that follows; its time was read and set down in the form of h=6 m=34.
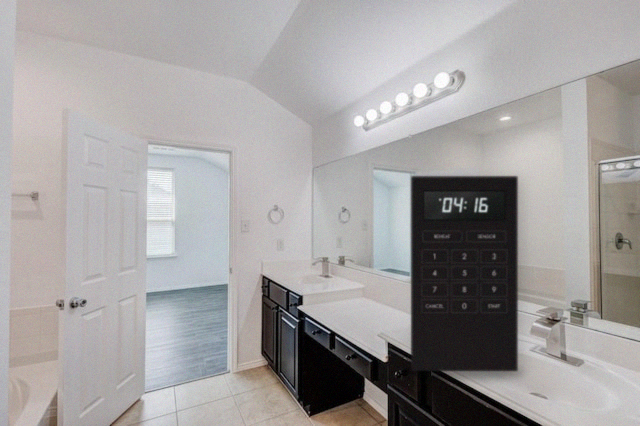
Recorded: h=4 m=16
